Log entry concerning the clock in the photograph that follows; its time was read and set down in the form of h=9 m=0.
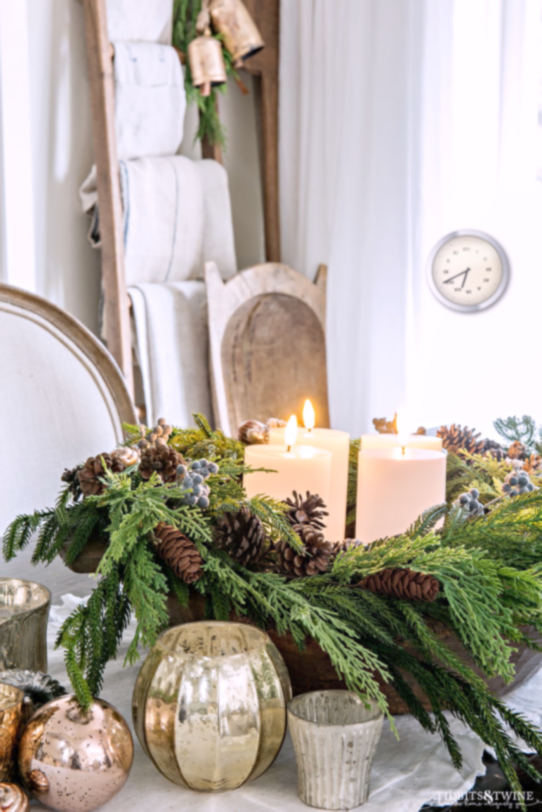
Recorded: h=6 m=41
